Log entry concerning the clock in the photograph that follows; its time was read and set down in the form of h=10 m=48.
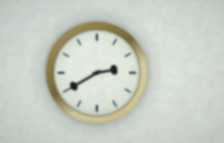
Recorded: h=2 m=40
